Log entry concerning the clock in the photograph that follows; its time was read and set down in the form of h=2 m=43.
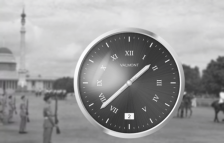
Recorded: h=1 m=38
